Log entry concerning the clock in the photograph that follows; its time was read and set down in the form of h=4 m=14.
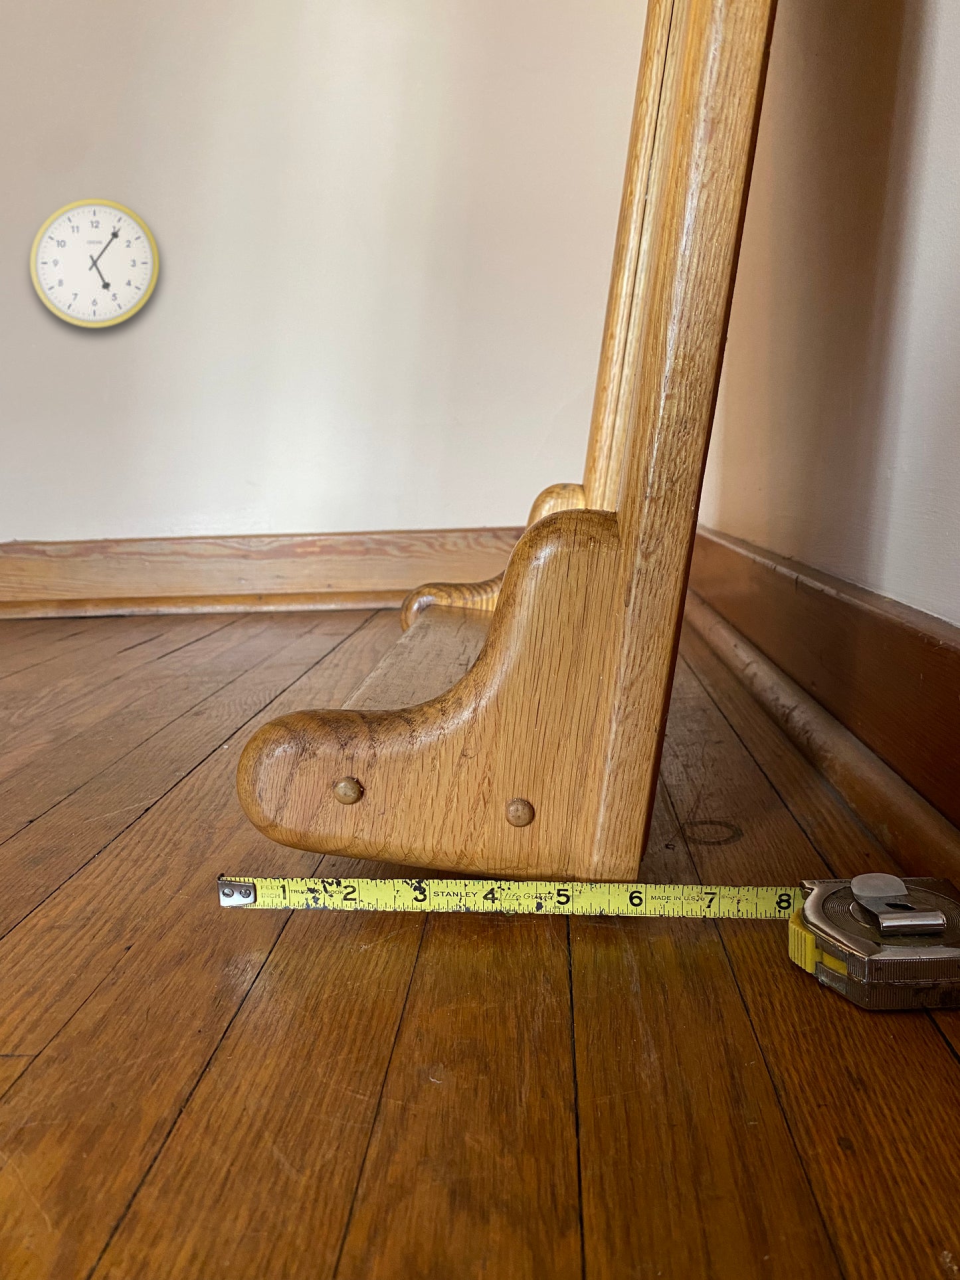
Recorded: h=5 m=6
